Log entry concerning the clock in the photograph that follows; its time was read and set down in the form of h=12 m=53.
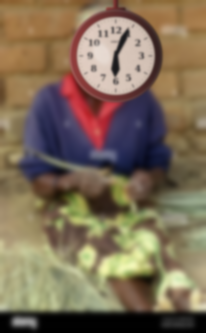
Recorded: h=6 m=4
